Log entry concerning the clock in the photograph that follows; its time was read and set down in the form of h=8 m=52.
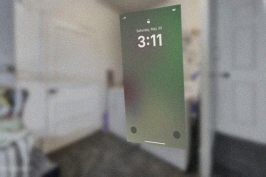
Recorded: h=3 m=11
